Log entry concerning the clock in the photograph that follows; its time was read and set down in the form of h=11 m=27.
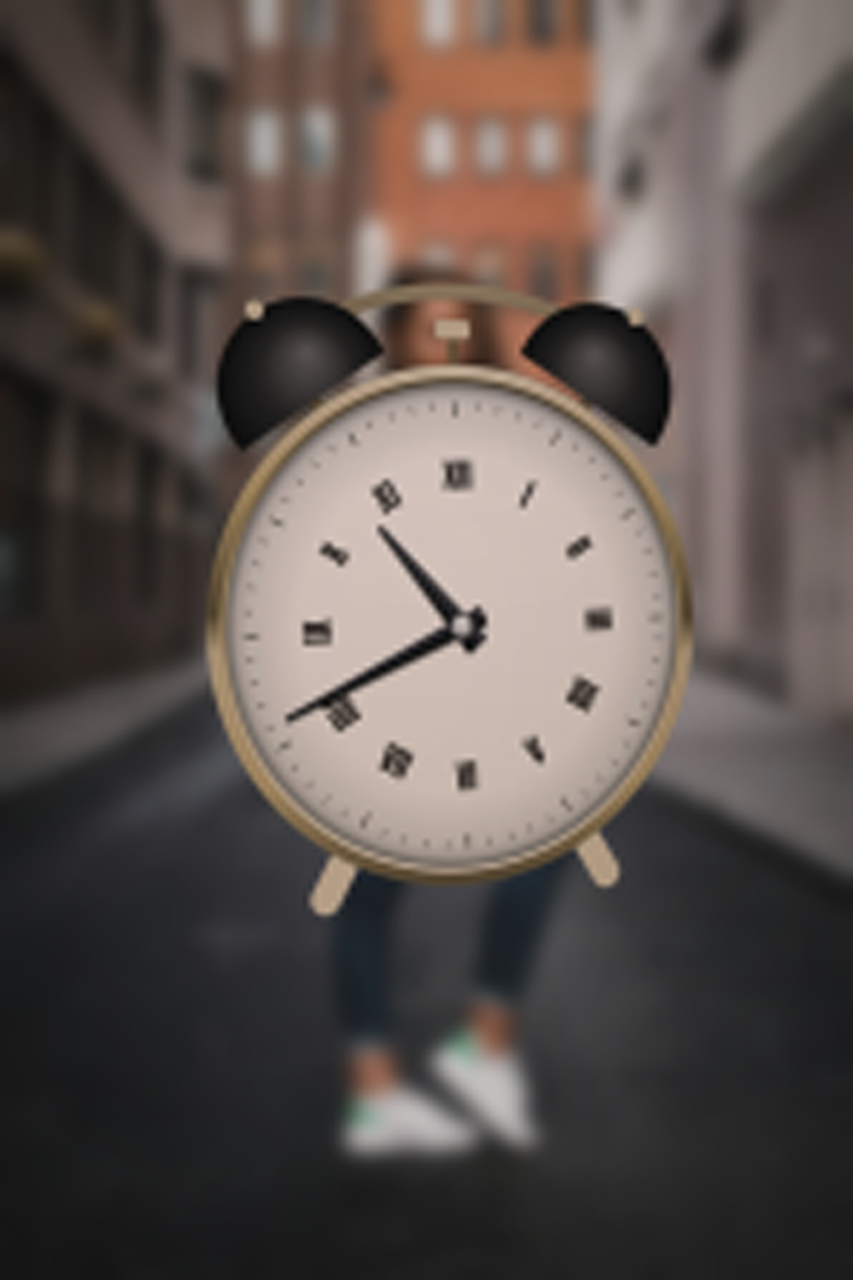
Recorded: h=10 m=41
